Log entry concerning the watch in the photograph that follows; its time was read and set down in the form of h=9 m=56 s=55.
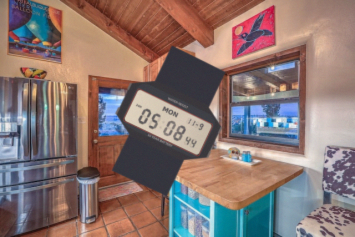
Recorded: h=5 m=8 s=44
